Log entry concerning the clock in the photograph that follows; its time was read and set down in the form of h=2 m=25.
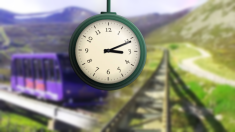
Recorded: h=3 m=11
